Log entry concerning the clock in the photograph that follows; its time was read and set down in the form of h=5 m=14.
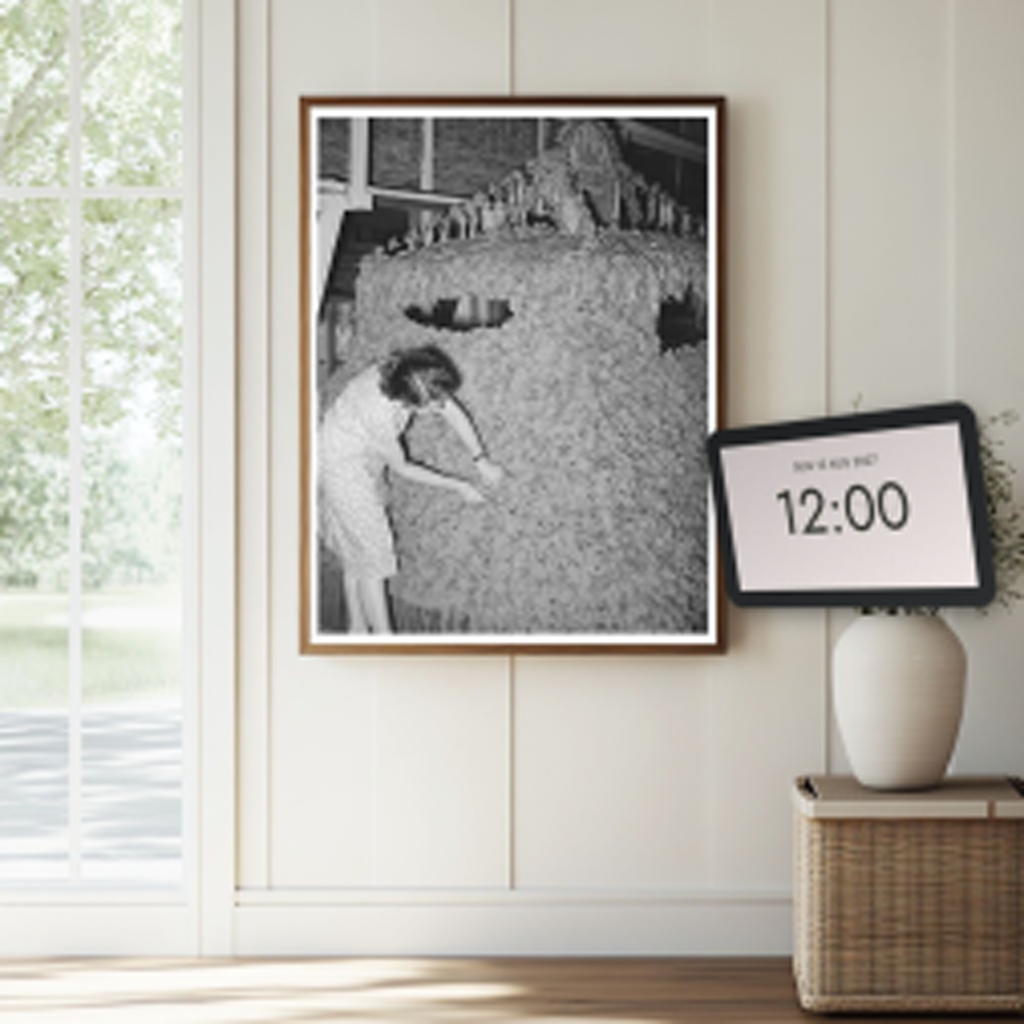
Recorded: h=12 m=0
